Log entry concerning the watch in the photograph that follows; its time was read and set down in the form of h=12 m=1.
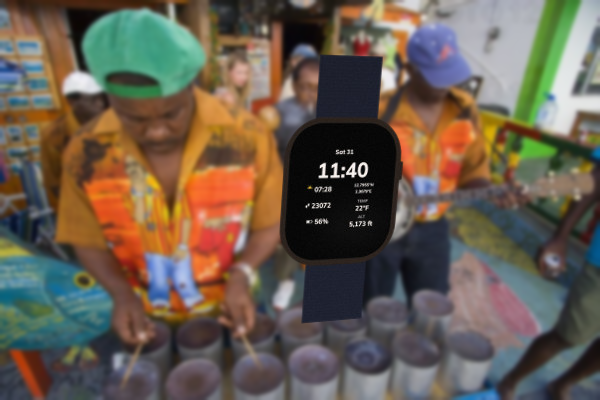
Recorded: h=11 m=40
